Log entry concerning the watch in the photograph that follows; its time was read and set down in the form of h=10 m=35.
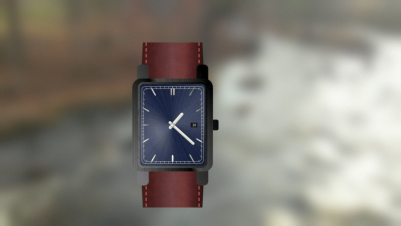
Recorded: h=1 m=22
